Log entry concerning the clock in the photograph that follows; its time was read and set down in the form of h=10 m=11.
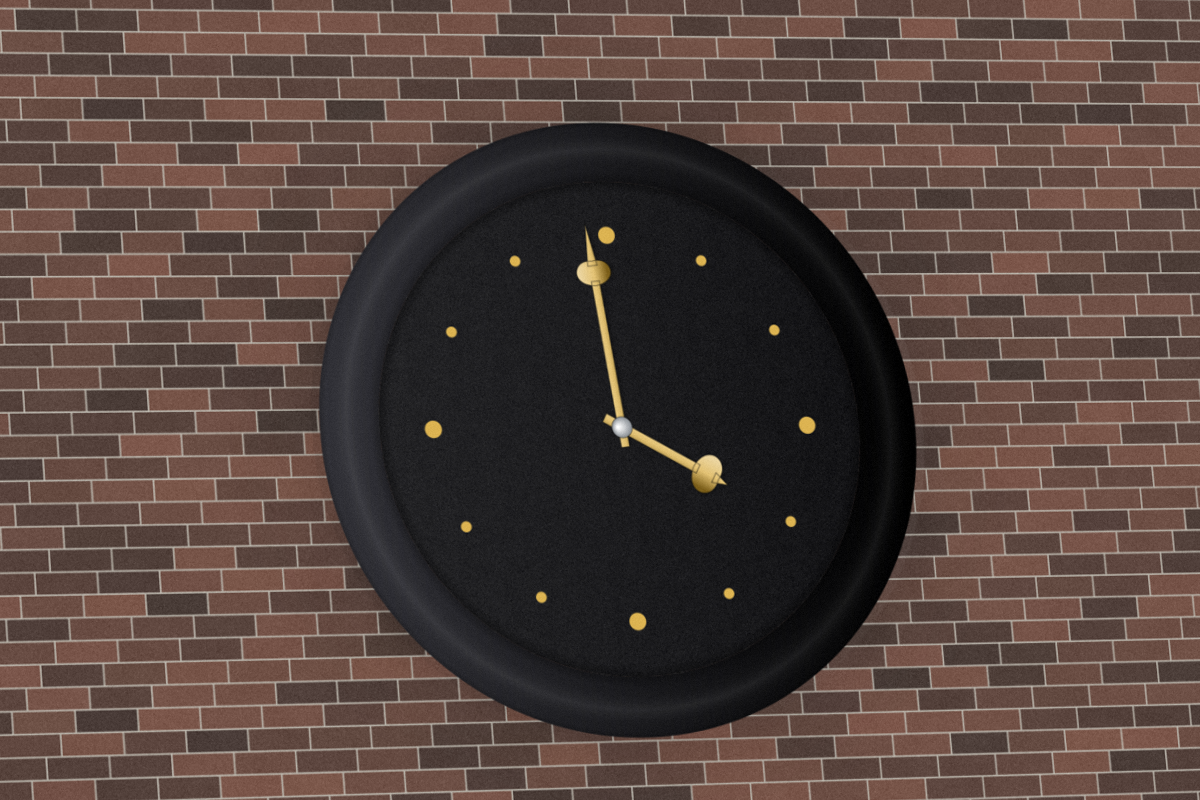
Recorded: h=3 m=59
